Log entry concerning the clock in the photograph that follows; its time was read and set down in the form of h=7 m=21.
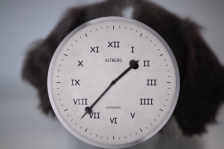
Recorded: h=1 m=37
